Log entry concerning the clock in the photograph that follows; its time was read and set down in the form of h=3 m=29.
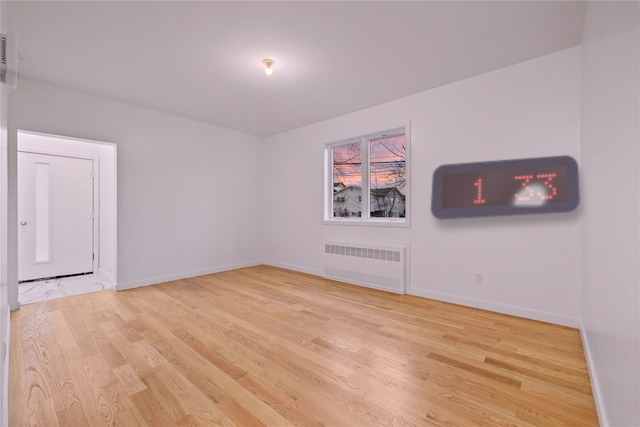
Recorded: h=1 m=33
